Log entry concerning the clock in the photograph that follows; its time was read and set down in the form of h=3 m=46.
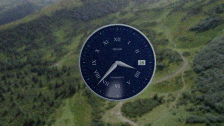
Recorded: h=3 m=37
